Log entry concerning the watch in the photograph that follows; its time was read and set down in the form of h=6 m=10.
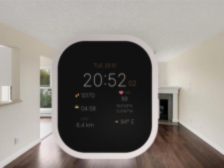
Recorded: h=20 m=52
